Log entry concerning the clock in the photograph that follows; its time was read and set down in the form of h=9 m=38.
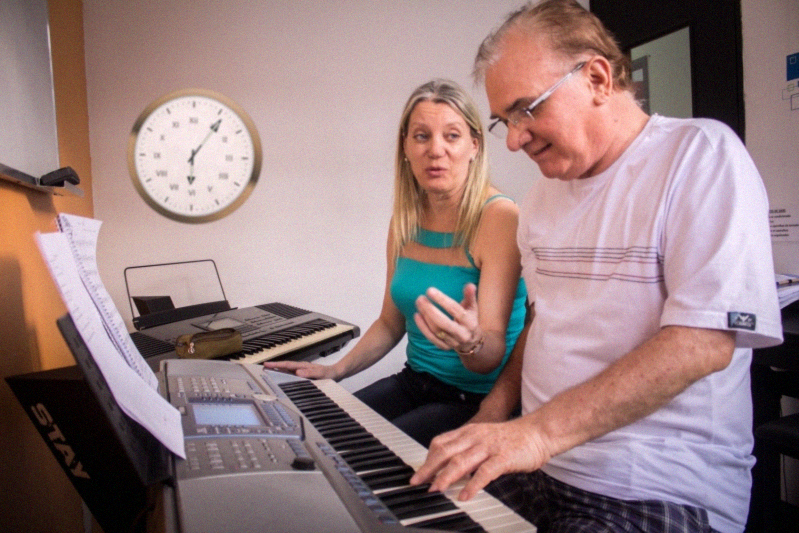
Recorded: h=6 m=6
